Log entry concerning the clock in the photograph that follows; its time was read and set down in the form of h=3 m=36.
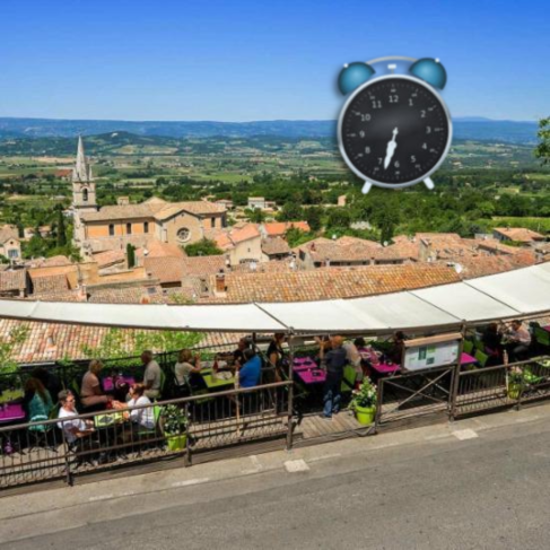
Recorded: h=6 m=33
